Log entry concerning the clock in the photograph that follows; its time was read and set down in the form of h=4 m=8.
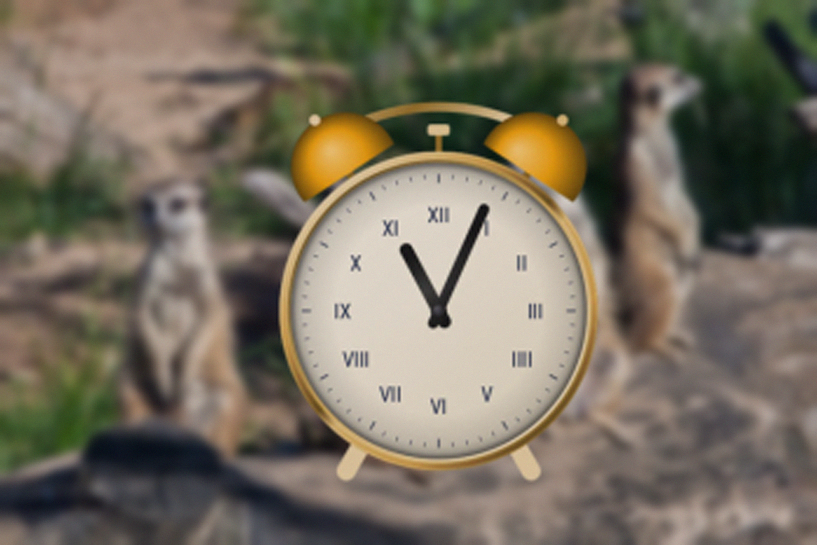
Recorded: h=11 m=4
